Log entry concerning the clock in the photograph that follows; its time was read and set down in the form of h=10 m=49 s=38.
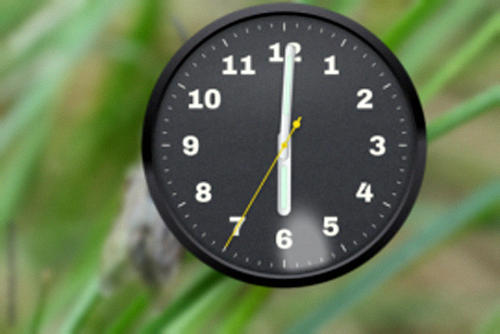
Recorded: h=6 m=0 s=35
